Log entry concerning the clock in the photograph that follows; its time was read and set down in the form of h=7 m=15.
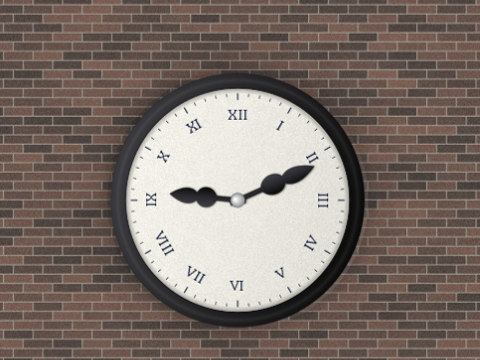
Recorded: h=9 m=11
